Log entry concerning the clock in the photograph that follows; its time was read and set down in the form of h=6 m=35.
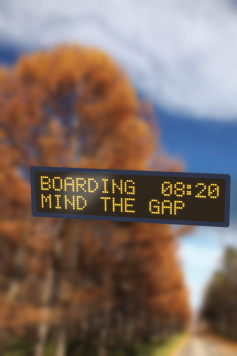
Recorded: h=8 m=20
